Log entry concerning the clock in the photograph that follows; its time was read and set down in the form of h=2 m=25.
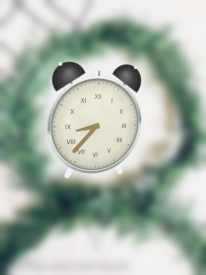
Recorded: h=8 m=37
